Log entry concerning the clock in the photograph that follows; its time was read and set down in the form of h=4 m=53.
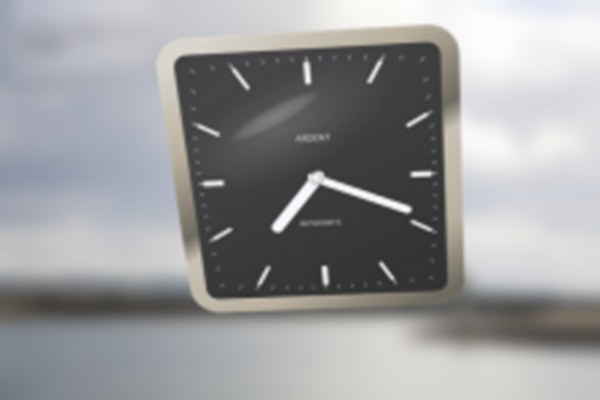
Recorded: h=7 m=19
